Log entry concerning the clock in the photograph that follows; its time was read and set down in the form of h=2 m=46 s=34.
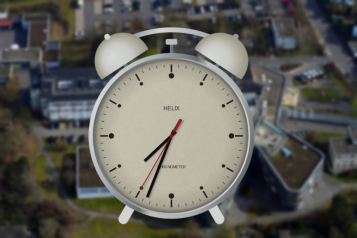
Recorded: h=7 m=33 s=35
